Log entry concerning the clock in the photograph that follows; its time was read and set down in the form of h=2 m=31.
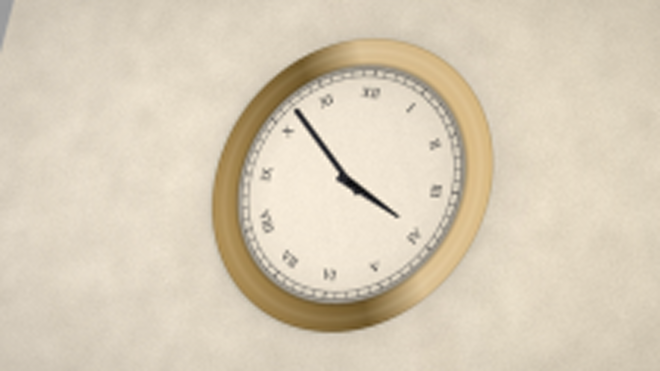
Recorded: h=3 m=52
